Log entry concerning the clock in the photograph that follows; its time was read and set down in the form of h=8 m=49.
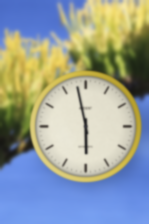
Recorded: h=5 m=58
